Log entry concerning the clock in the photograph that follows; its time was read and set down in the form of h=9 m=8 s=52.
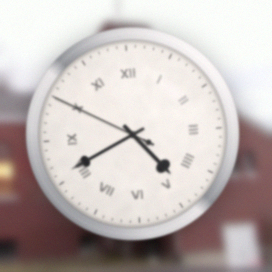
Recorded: h=4 m=40 s=50
